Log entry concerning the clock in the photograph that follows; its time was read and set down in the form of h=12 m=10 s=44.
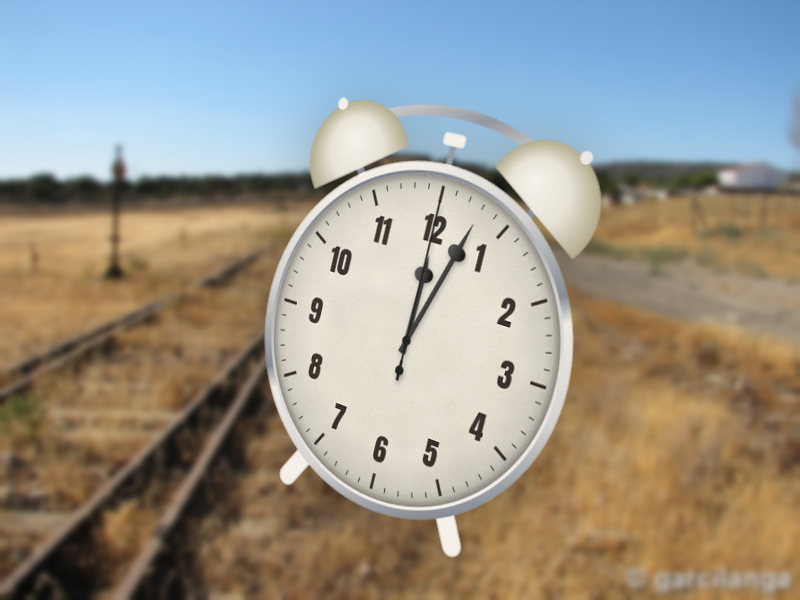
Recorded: h=12 m=3 s=0
